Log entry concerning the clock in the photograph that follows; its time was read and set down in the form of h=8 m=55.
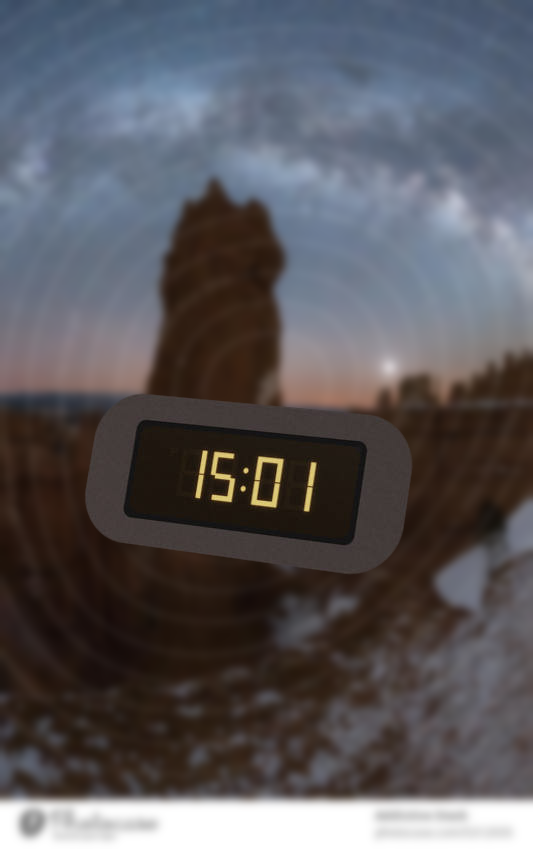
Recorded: h=15 m=1
